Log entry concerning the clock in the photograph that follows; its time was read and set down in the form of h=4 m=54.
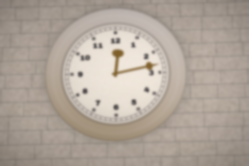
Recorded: h=12 m=13
